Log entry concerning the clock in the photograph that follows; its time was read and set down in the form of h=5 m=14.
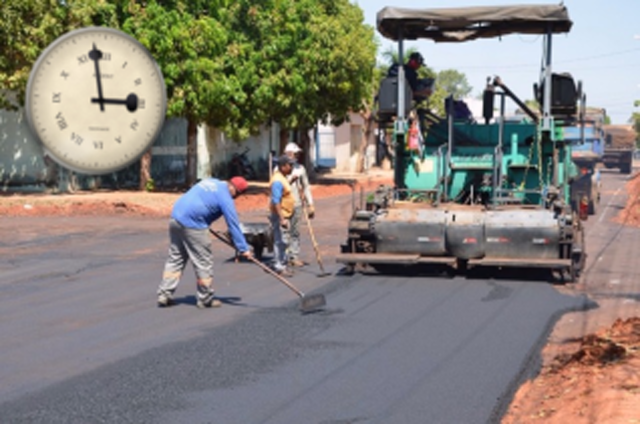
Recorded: h=2 m=58
